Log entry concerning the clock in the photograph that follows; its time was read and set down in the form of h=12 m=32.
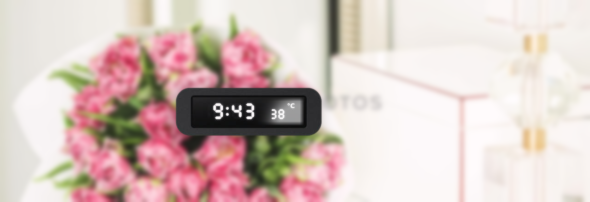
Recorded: h=9 m=43
